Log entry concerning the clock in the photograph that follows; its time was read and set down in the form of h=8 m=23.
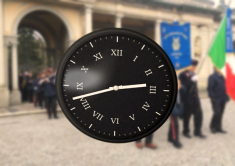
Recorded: h=2 m=42
